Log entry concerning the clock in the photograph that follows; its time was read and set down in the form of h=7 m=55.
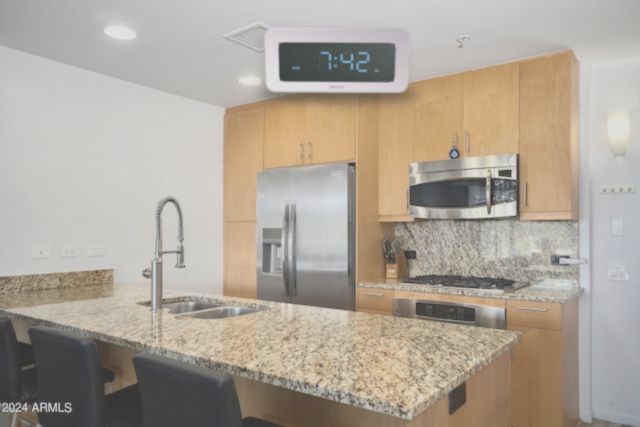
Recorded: h=7 m=42
